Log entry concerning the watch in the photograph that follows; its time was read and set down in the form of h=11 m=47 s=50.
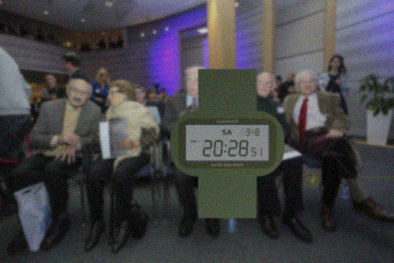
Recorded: h=20 m=28 s=51
